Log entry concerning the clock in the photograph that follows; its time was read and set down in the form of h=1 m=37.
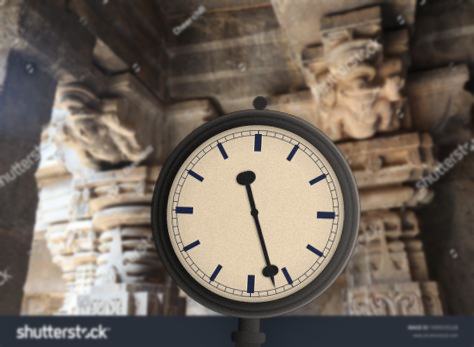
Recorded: h=11 m=27
